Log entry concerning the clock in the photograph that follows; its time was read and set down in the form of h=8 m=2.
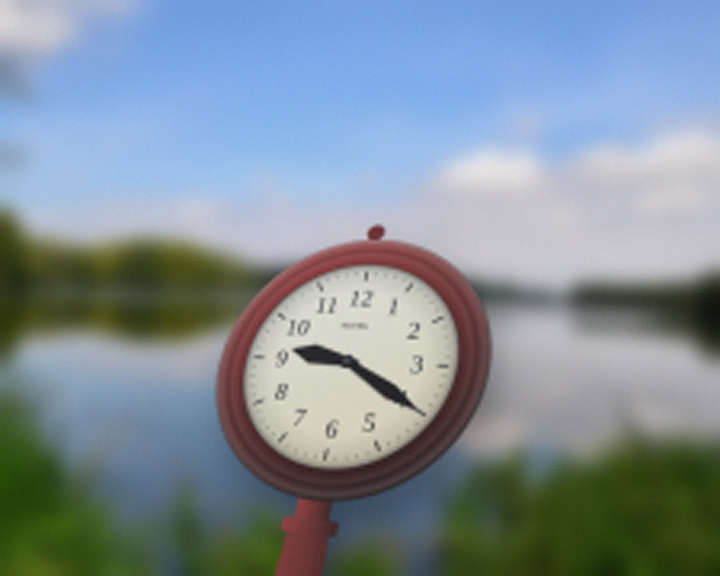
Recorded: h=9 m=20
